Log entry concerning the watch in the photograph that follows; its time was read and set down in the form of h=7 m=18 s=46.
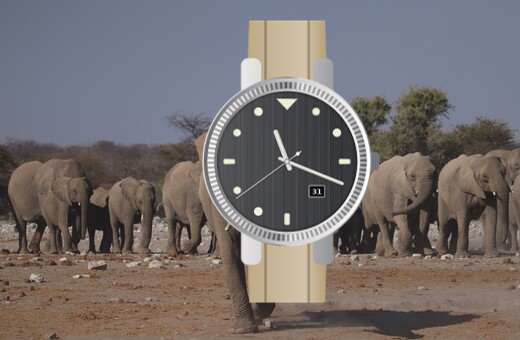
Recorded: h=11 m=18 s=39
